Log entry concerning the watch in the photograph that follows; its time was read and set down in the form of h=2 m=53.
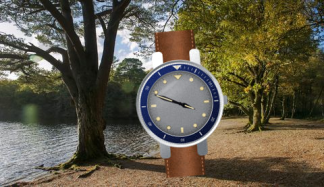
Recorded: h=3 m=49
